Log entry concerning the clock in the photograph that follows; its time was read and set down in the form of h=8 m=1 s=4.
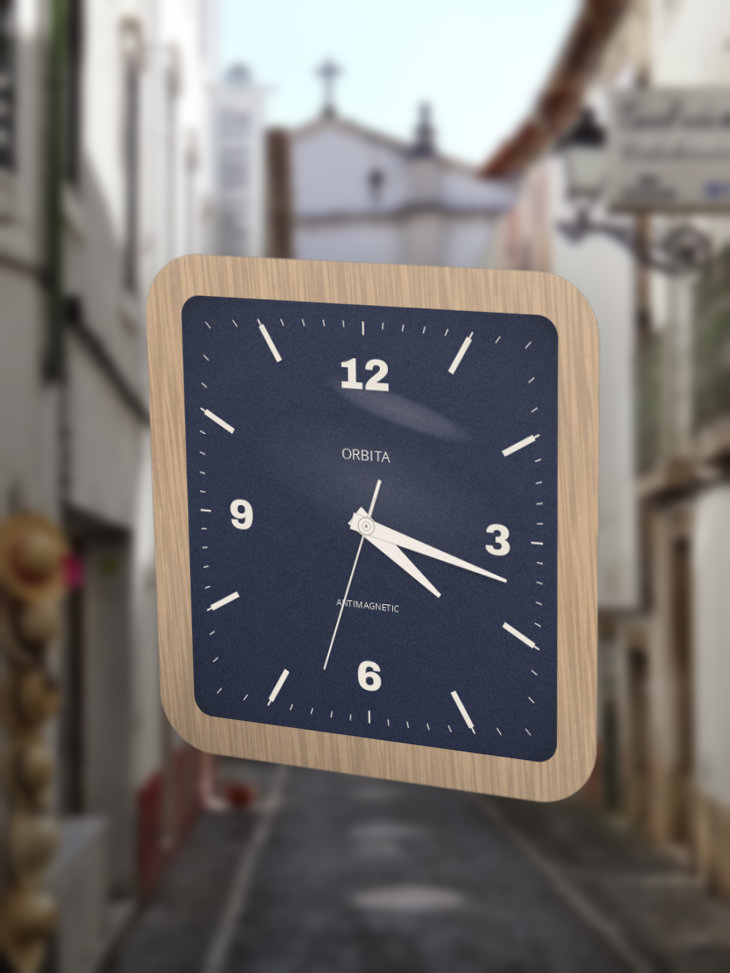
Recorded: h=4 m=17 s=33
